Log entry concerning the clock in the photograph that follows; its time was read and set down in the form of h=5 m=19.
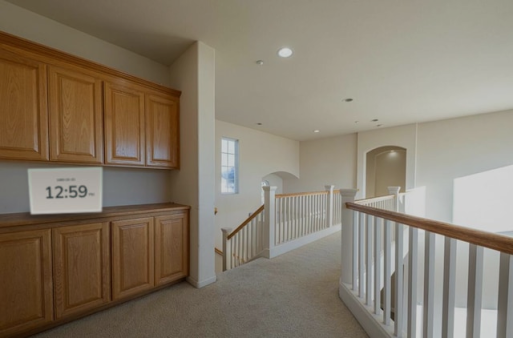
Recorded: h=12 m=59
